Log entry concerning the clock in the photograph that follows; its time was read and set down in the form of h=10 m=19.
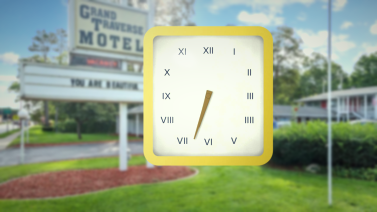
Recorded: h=6 m=33
